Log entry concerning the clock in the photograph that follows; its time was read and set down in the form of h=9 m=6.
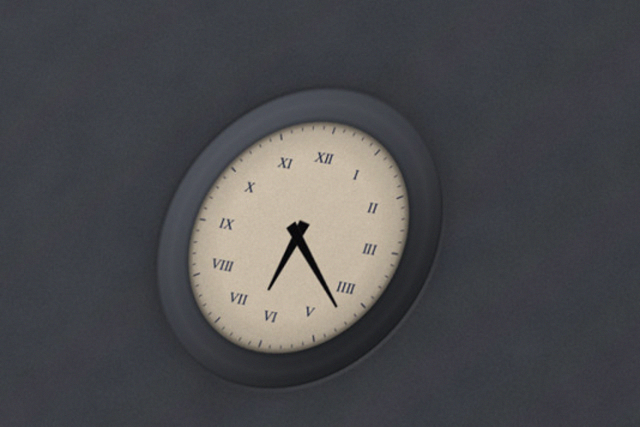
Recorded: h=6 m=22
